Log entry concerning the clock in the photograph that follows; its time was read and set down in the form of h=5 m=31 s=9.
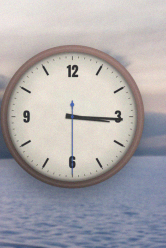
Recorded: h=3 m=15 s=30
